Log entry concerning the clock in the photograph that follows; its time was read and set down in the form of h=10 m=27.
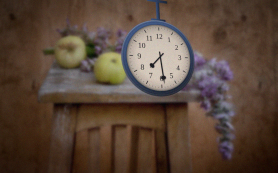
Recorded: h=7 m=29
